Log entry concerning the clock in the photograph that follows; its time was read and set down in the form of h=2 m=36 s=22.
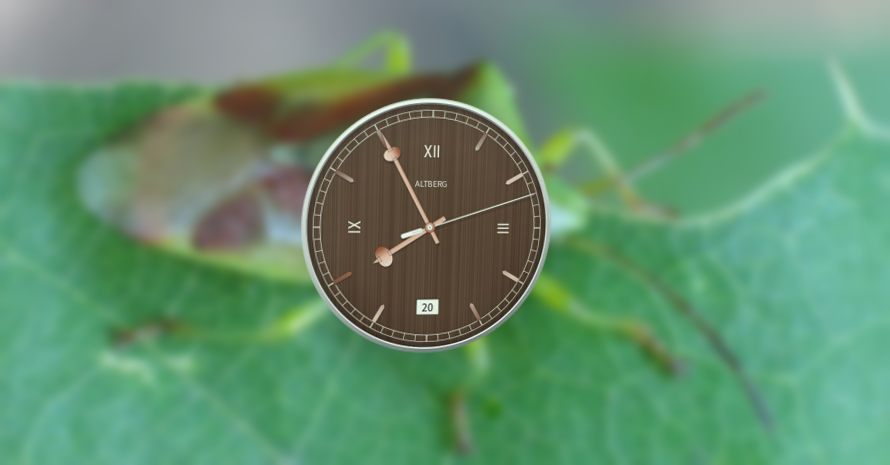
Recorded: h=7 m=55 s=12
